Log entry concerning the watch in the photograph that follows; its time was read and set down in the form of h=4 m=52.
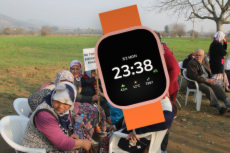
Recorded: h=23 m=38
